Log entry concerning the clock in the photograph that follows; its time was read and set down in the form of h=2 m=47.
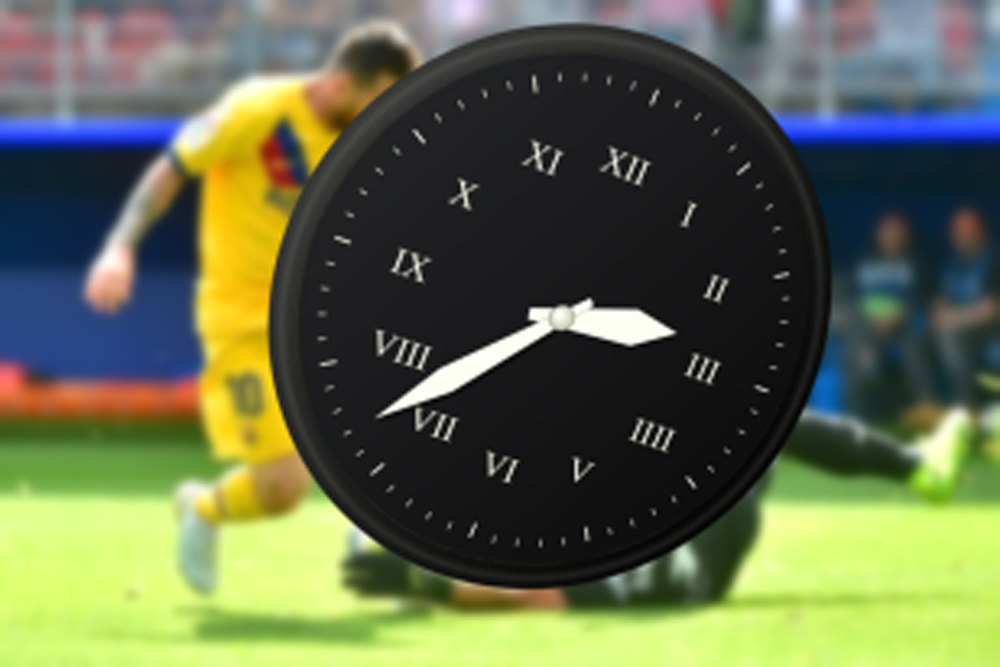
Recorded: h=2 m=37
